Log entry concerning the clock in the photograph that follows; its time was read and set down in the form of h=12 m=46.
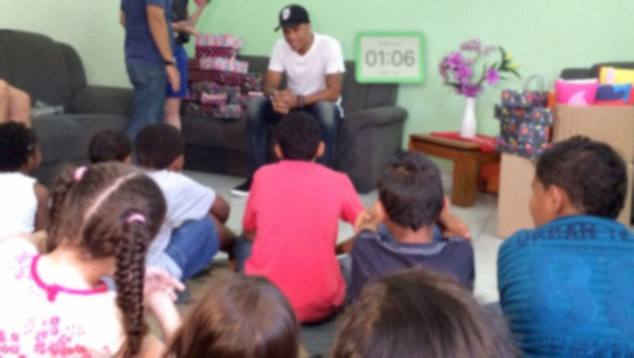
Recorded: h=1 m=6
